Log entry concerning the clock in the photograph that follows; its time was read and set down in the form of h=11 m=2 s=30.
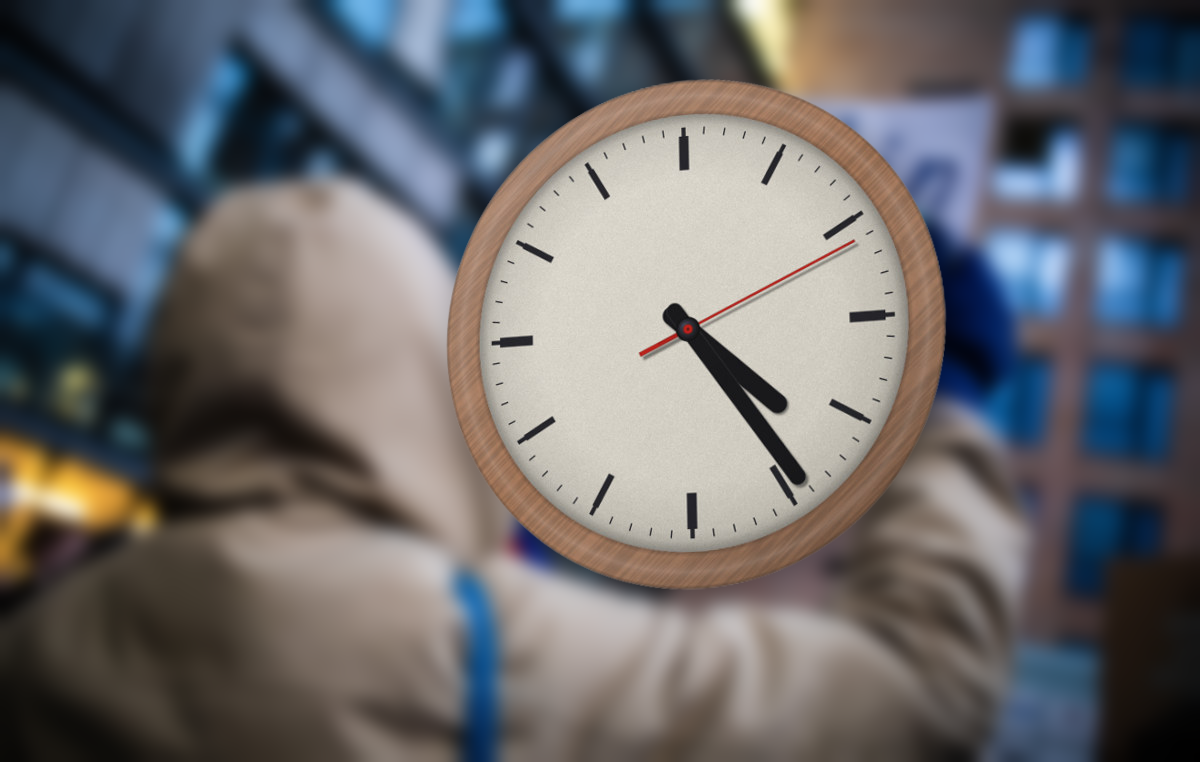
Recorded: h=4 m=24 s=11
